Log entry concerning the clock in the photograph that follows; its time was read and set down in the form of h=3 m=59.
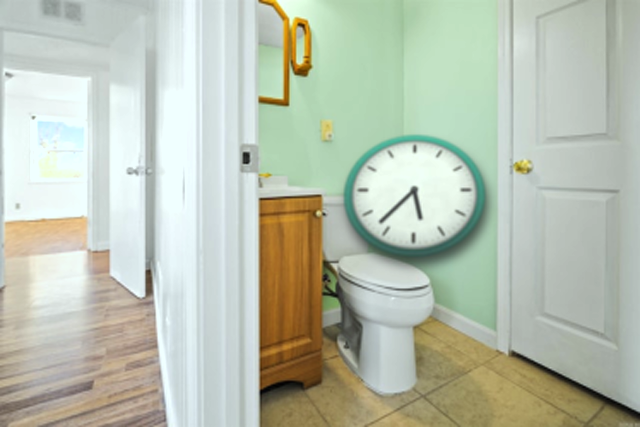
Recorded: h=5 m=37
